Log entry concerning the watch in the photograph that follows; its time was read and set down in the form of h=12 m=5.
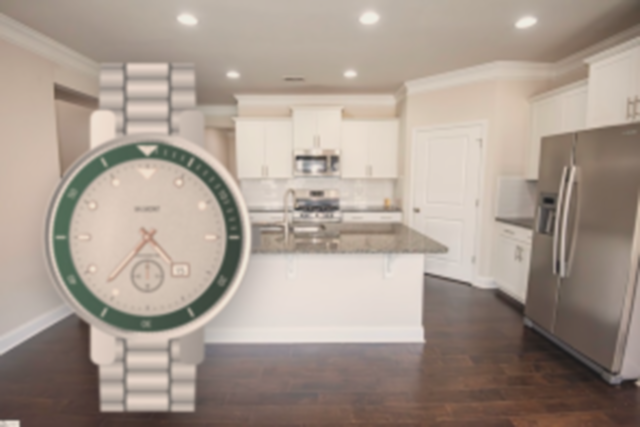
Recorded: h=4 m=37
